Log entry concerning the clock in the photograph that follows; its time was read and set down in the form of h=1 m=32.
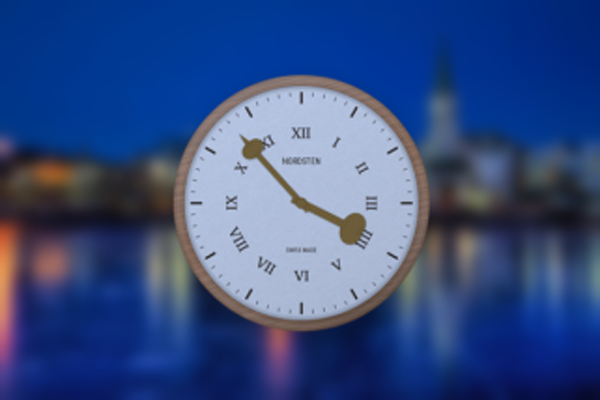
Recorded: h=3 m=53
